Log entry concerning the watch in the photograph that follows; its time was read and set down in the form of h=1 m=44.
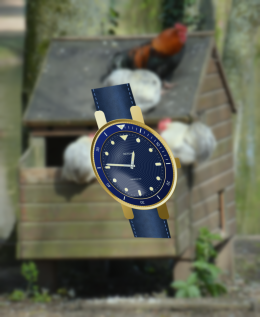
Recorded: h=12 m=46
